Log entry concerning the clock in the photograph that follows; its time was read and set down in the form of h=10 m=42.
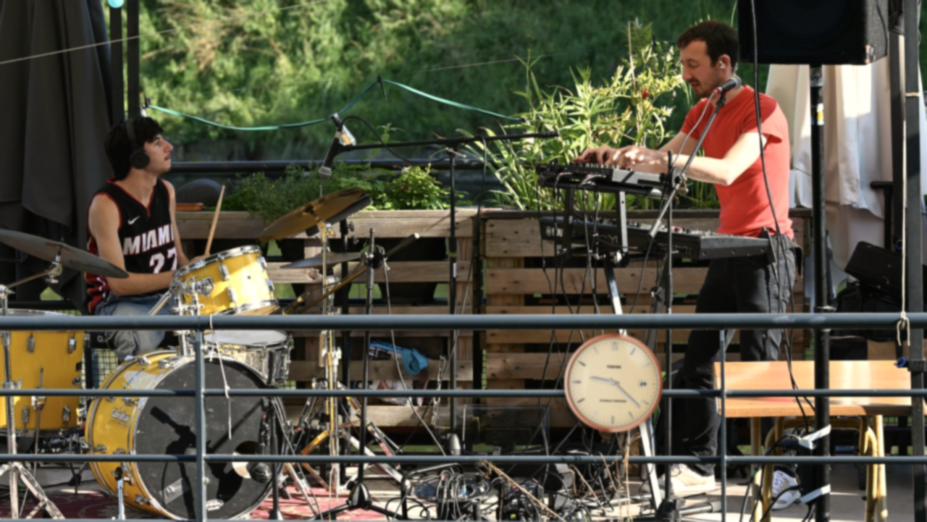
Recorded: h=9 m=22
